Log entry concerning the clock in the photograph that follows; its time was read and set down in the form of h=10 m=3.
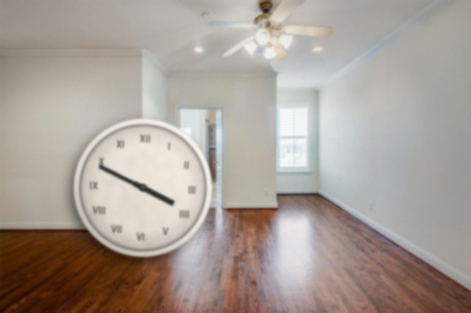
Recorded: h=3 m=49
